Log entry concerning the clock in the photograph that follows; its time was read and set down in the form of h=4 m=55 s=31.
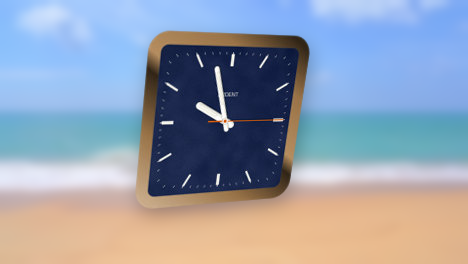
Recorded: h=9 m=57 s=15
